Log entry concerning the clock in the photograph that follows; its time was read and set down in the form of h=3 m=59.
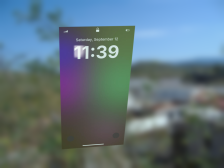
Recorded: h=11 m=39
